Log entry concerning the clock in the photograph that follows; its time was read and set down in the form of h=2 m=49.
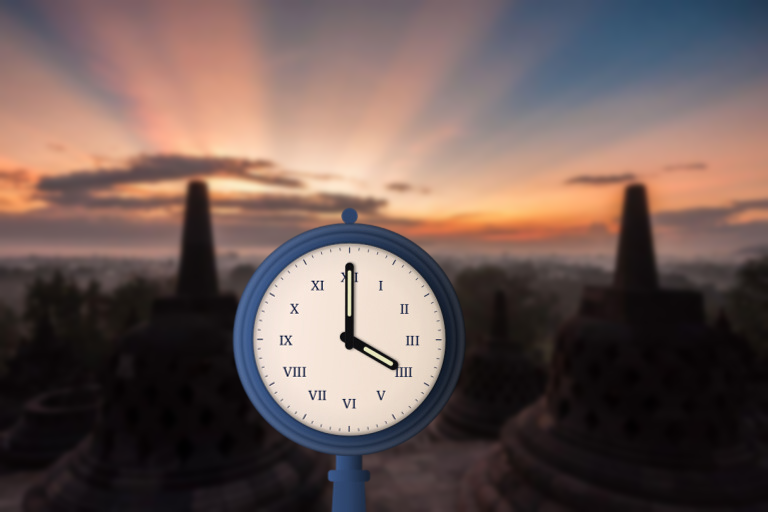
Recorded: h=4 m=0
